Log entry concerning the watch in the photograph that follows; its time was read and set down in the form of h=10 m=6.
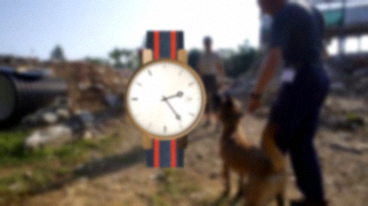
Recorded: h=2 m=24
